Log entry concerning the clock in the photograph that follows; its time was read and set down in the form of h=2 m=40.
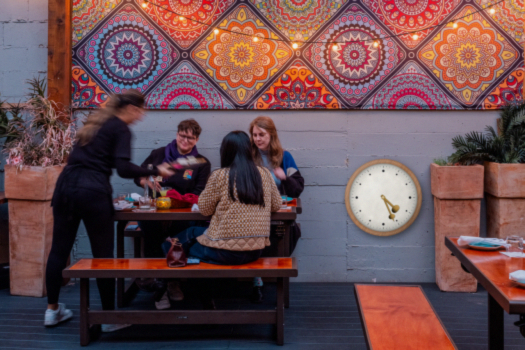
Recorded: h=4 m=26
